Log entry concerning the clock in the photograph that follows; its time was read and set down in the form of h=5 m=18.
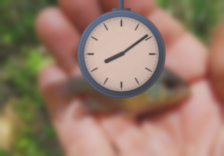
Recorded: h=8 m=9
